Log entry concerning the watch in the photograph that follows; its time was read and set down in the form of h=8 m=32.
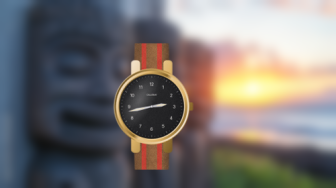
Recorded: h=2 m=43
